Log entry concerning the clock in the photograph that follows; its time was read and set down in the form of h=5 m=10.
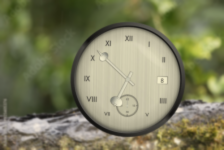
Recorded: h=6 m=52
